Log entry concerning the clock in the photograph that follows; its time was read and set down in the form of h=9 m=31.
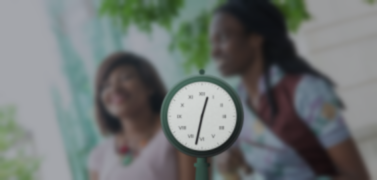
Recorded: h=12 m=32
